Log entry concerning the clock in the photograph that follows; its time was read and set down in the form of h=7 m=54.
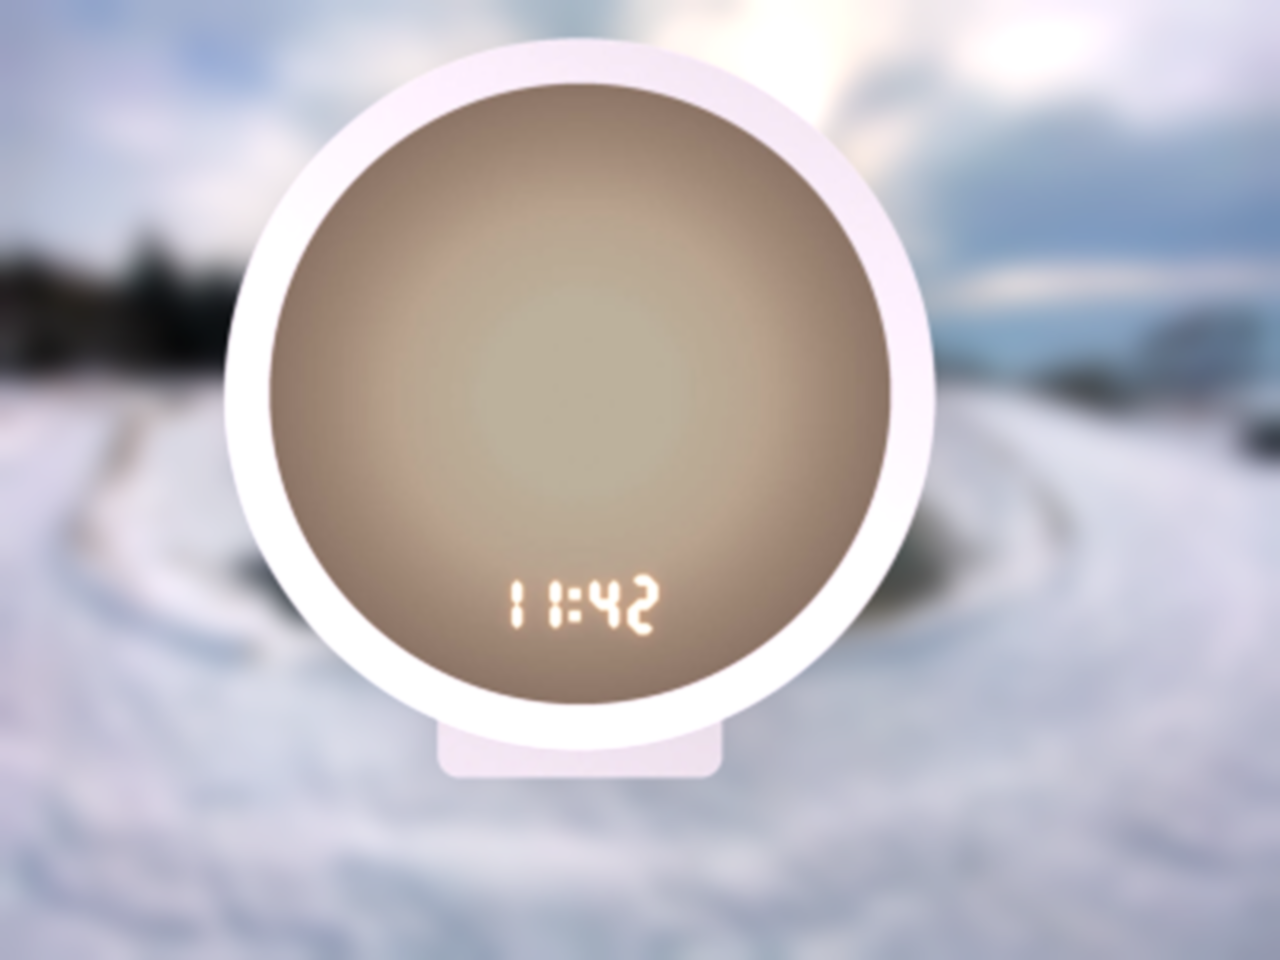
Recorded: h=11 m=42
